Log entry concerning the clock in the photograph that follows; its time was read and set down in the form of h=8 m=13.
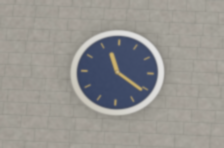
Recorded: h=11 m=21
